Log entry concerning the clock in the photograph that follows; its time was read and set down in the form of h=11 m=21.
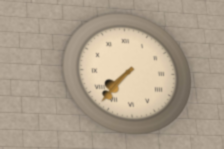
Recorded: h=7 m=37
